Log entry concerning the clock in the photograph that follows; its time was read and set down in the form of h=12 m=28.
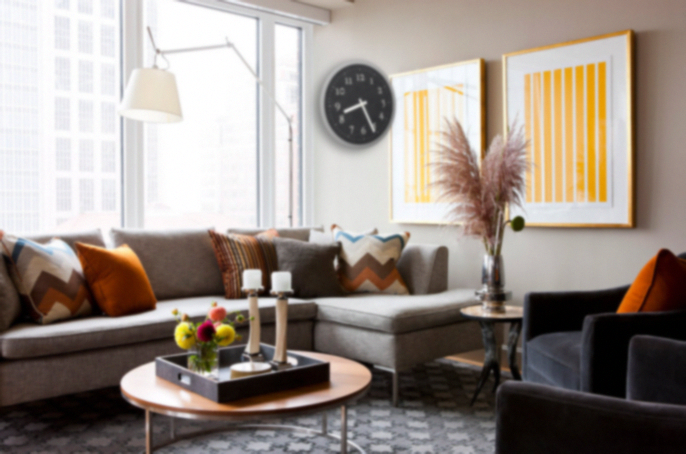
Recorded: h=8 m=26
